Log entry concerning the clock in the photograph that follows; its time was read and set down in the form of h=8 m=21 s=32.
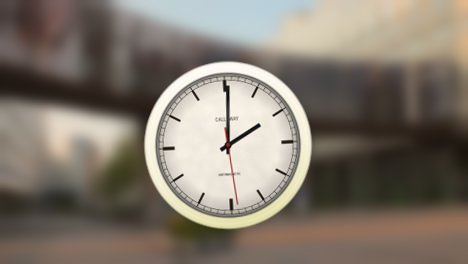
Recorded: h=2 m=0 s=29
